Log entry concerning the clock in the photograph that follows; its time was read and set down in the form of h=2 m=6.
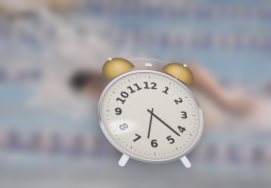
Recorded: h=6 m=22
